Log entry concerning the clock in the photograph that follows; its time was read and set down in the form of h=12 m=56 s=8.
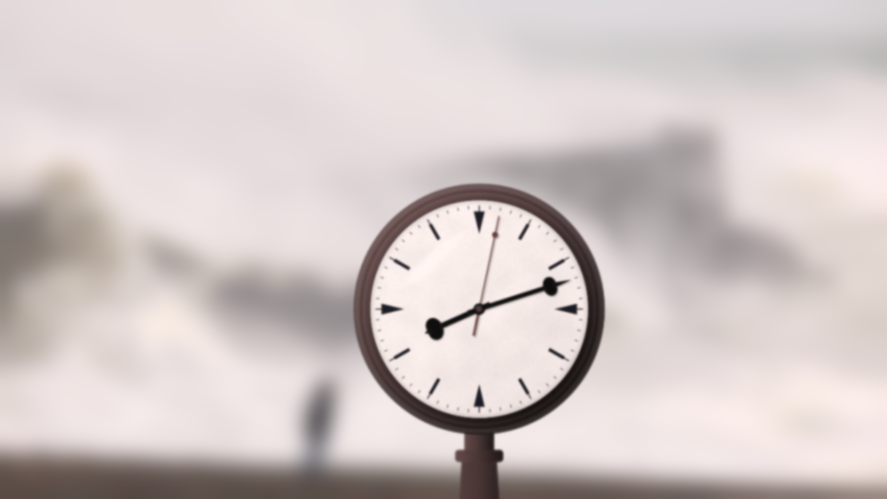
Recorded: h=8 m=12 s=2
